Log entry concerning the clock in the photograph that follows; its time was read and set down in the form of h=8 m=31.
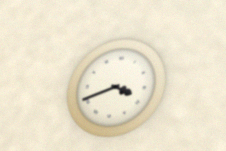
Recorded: h=3 m=41
